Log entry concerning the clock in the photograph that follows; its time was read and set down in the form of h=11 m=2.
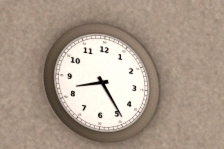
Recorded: h=8 m=24
